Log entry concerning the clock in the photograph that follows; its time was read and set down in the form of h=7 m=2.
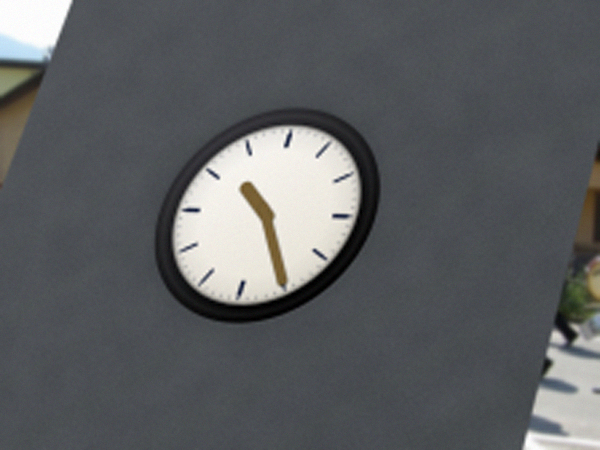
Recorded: h=10 m=25
